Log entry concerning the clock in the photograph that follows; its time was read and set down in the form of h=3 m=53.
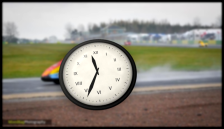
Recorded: h=11 m=34
